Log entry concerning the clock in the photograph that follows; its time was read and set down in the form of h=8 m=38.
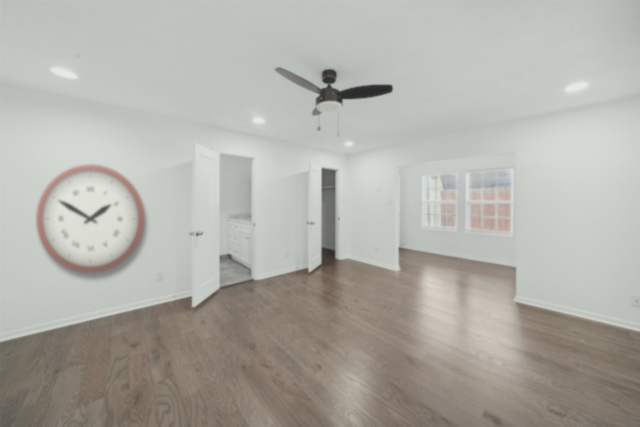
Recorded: h=1 m=50
